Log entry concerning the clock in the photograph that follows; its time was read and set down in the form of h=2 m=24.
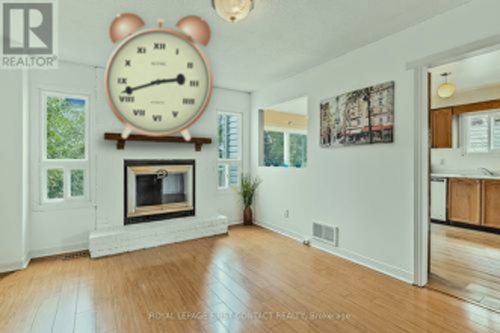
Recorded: h=2 m=42
